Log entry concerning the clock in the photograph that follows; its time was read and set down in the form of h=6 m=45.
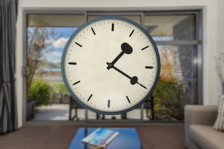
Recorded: h=1 m=20
